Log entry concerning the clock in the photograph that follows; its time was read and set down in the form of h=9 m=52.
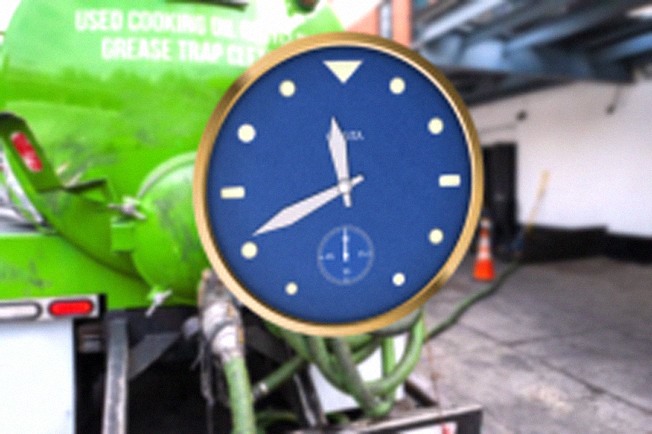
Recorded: h=11 m=41
